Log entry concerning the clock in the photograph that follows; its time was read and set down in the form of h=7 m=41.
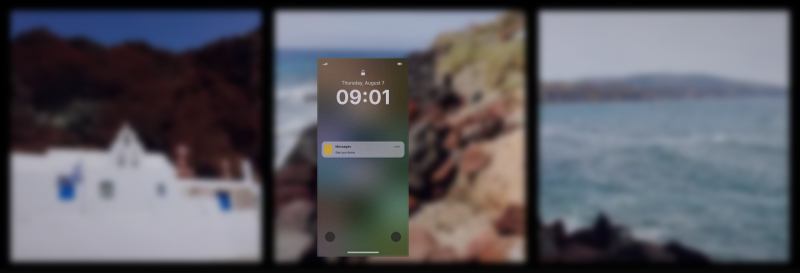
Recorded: h=9 m=1
